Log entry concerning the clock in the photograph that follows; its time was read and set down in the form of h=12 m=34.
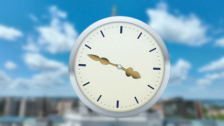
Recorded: h=3 m=48
